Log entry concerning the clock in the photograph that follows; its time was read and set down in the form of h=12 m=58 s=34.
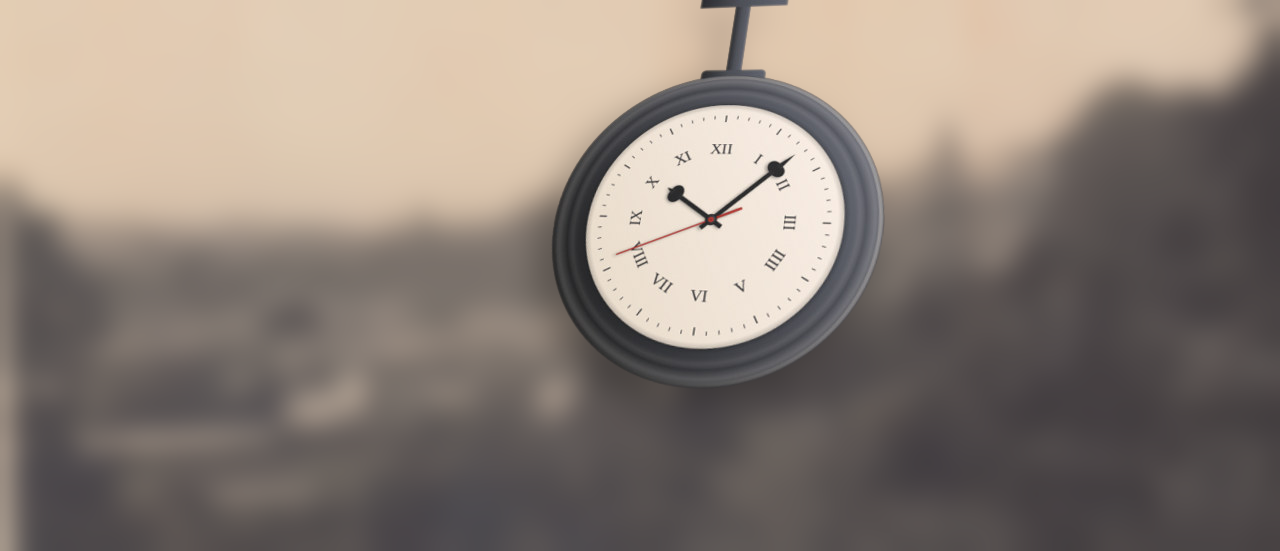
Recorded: h=10 m=7 s=41
